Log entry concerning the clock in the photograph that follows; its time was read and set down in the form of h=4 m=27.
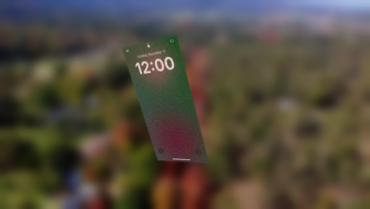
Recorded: h=12 m=0
